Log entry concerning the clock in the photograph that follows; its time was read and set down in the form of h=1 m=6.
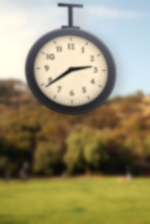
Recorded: h=2 m=39
